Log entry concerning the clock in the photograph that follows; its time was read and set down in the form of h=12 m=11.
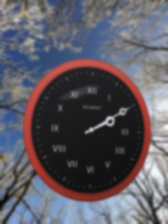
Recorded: h=2 m=10
